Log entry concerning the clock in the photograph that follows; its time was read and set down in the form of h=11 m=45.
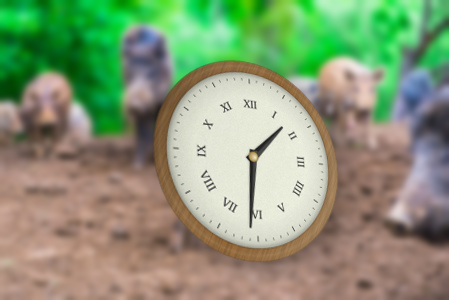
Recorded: h=1 m=31
